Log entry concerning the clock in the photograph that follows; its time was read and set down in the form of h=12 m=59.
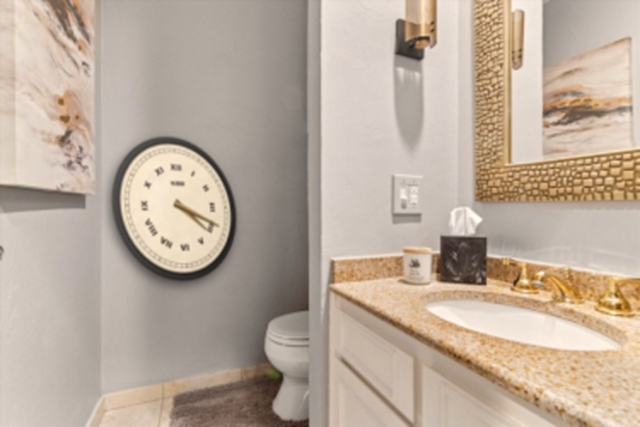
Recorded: h=4 m=19
